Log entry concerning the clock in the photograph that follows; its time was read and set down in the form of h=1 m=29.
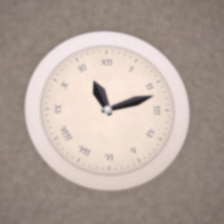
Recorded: h=11 m=12
